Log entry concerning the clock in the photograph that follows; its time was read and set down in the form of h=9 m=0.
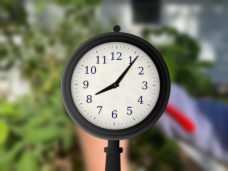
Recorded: h=8 m=6
